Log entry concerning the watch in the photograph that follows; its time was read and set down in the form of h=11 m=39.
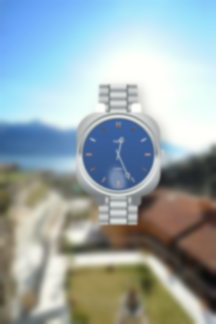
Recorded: h=12 m=26
